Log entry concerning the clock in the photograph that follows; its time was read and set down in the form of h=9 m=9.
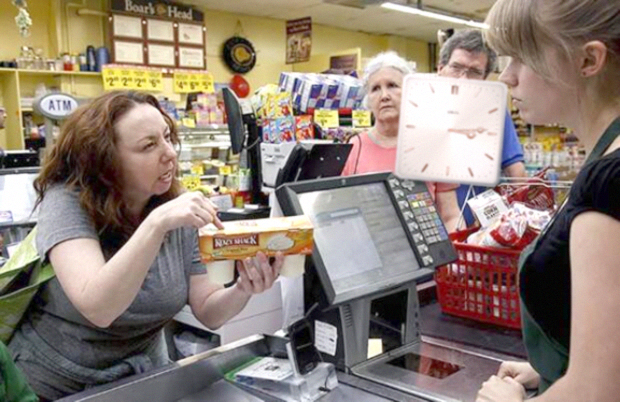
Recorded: h=3 m=14
